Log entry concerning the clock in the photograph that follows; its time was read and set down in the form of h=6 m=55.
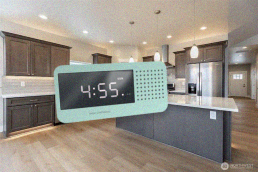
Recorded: h=4 m=55
